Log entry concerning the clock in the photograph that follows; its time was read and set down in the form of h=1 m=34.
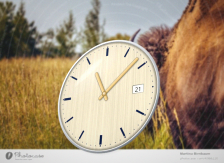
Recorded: h=11 m=8
